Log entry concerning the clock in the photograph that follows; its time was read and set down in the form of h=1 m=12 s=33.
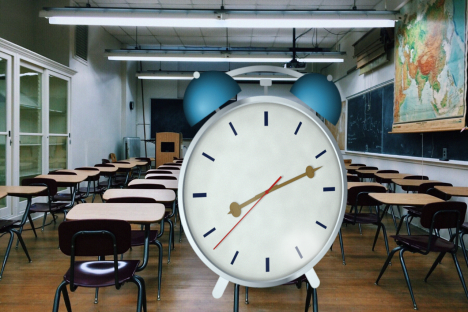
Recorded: h=8 m=11 s=38
